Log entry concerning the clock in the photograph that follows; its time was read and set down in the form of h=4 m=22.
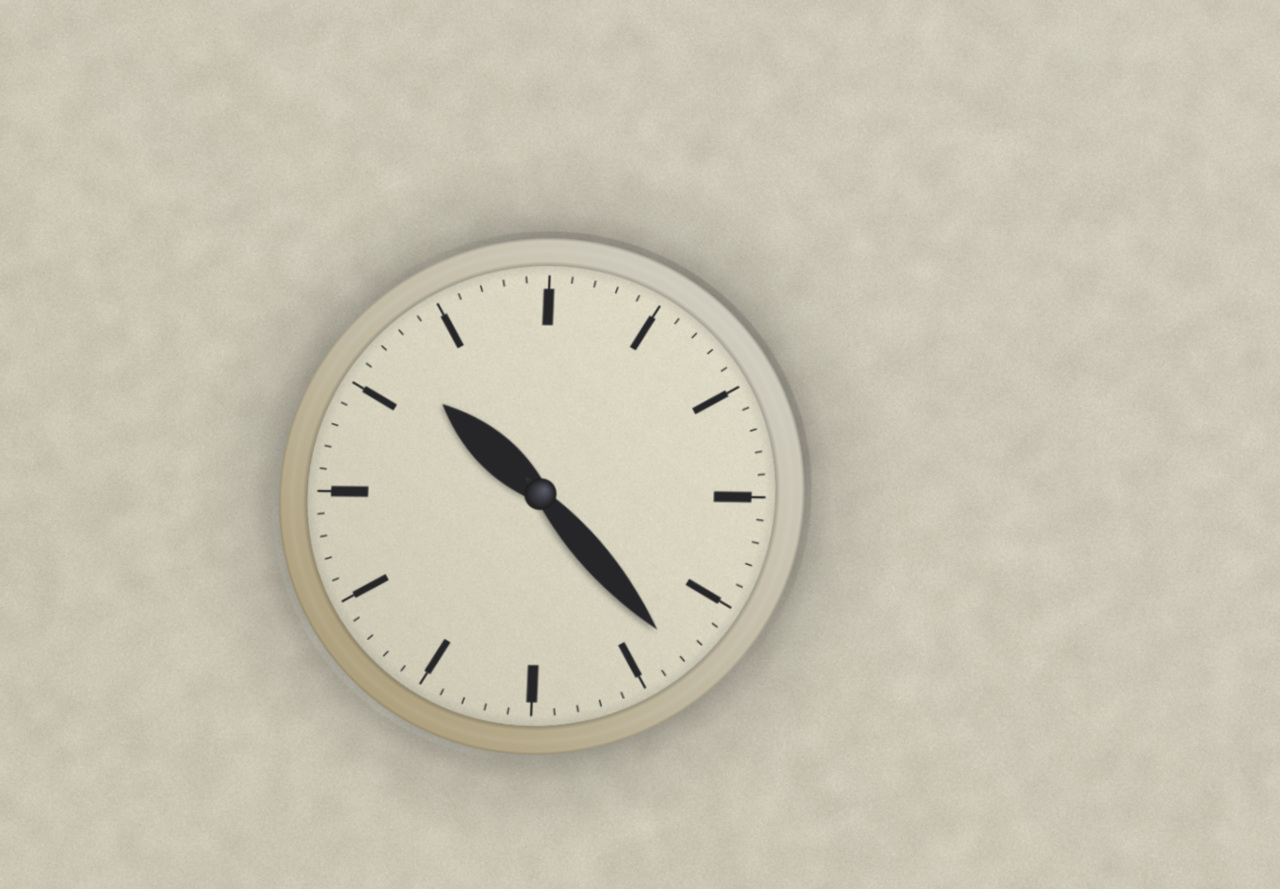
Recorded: h=10 m=23
